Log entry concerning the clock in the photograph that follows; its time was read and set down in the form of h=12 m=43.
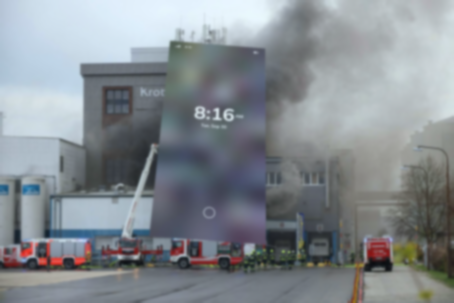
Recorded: h=8 m=16
